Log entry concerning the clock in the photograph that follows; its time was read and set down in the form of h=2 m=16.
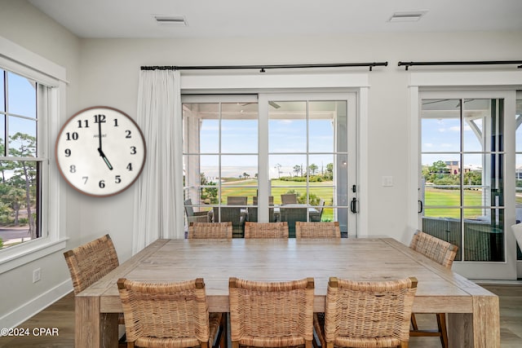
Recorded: h=5 m=0
